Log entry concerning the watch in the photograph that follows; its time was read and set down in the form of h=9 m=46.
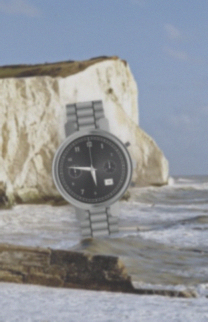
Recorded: h=5 m=47
